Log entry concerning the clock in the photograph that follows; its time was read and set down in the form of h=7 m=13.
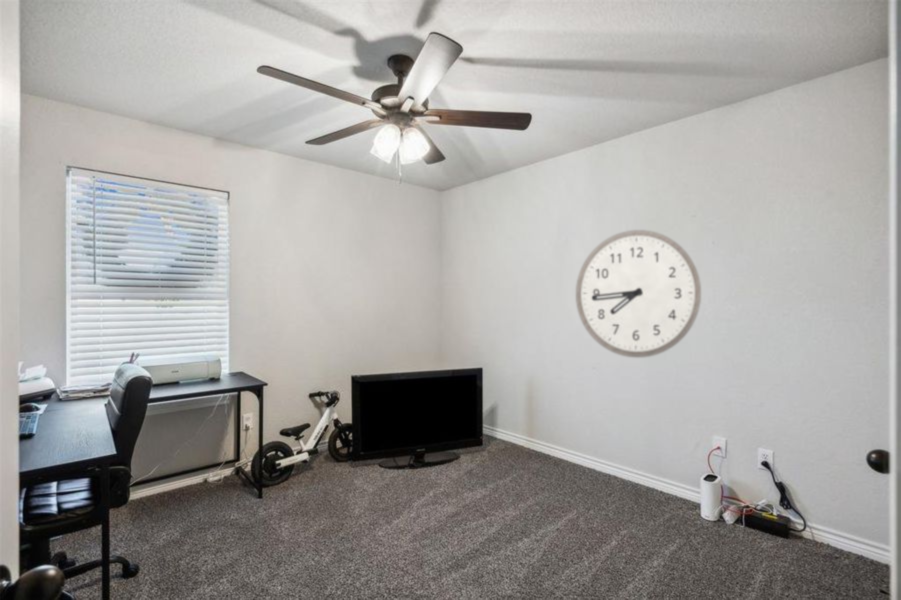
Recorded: h=7 m=44
